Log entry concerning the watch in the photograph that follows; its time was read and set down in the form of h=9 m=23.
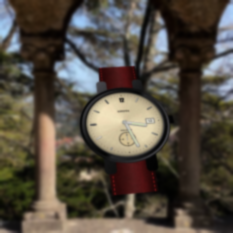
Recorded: h=3 m=27
